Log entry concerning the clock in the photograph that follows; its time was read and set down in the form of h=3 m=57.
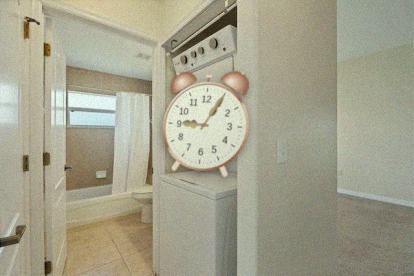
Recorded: h=9 m=5
